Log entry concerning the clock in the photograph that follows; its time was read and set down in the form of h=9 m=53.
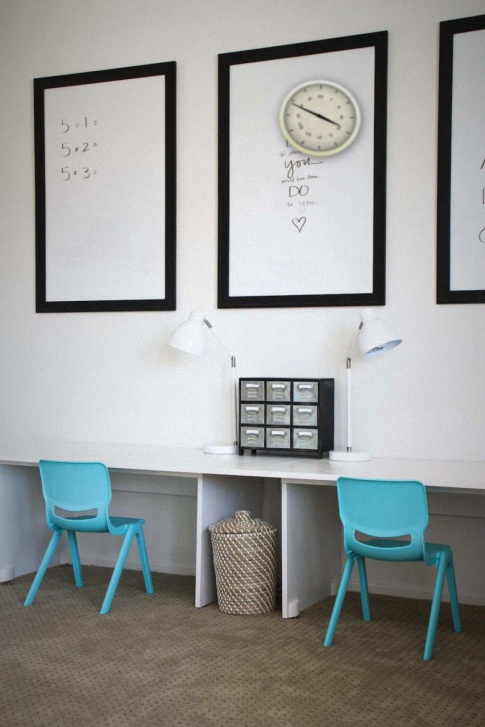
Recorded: h=3 m=49
